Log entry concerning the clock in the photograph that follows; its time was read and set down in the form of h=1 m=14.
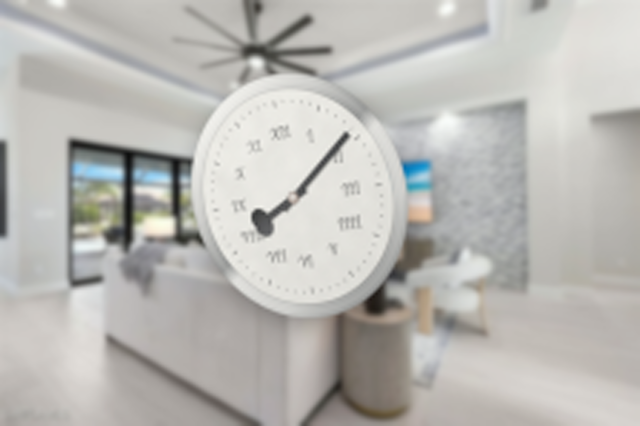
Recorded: h=8 m=9
